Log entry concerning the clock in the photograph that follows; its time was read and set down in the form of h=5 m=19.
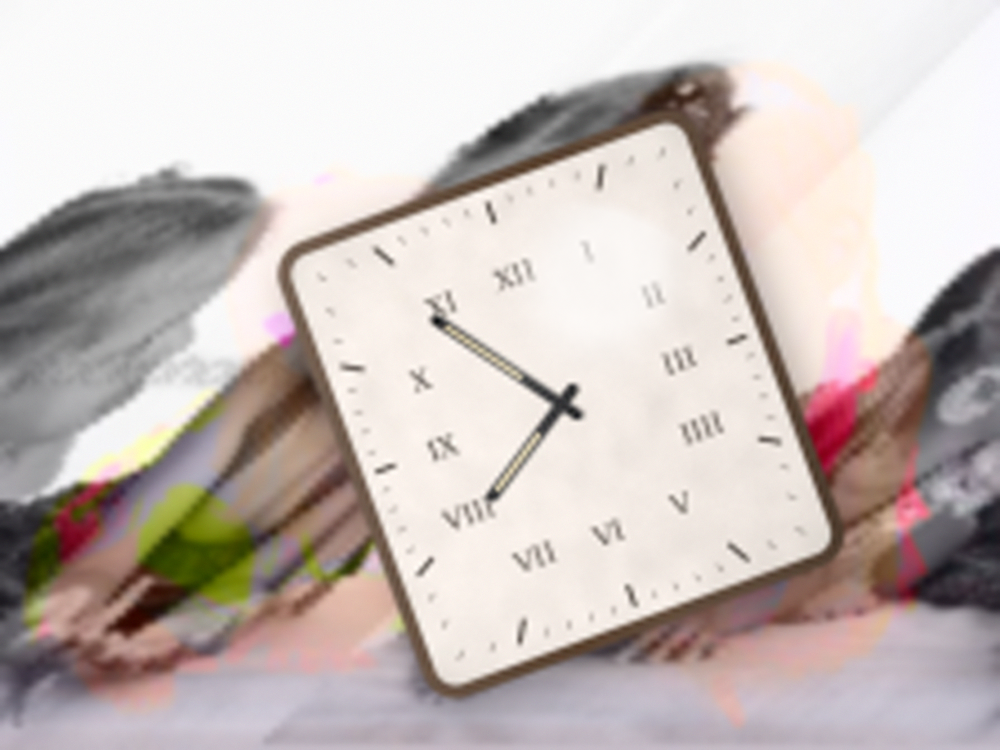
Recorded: h=7 m=54
